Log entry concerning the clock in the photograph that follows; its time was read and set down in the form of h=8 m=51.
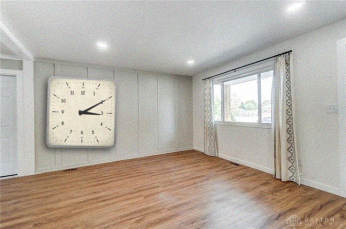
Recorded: h=3 m=10
